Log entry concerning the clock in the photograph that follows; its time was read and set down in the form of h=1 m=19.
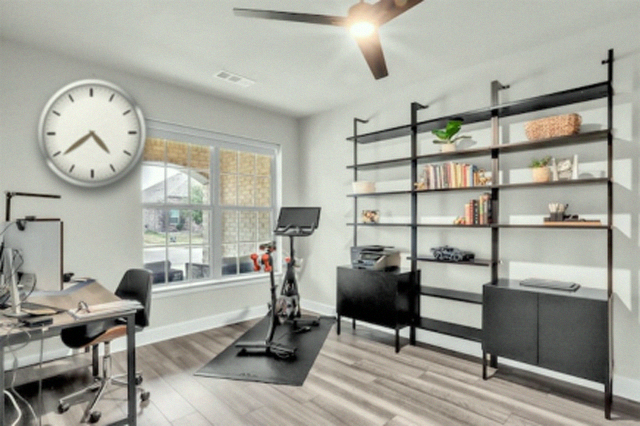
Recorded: h=4 m=39
